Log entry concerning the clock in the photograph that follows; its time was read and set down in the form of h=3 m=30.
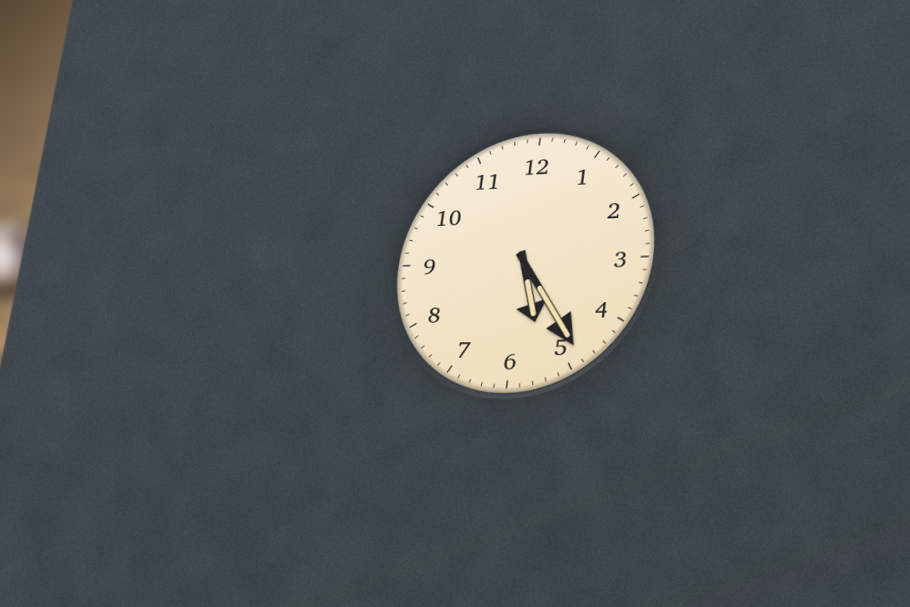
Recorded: h=5 m=24
